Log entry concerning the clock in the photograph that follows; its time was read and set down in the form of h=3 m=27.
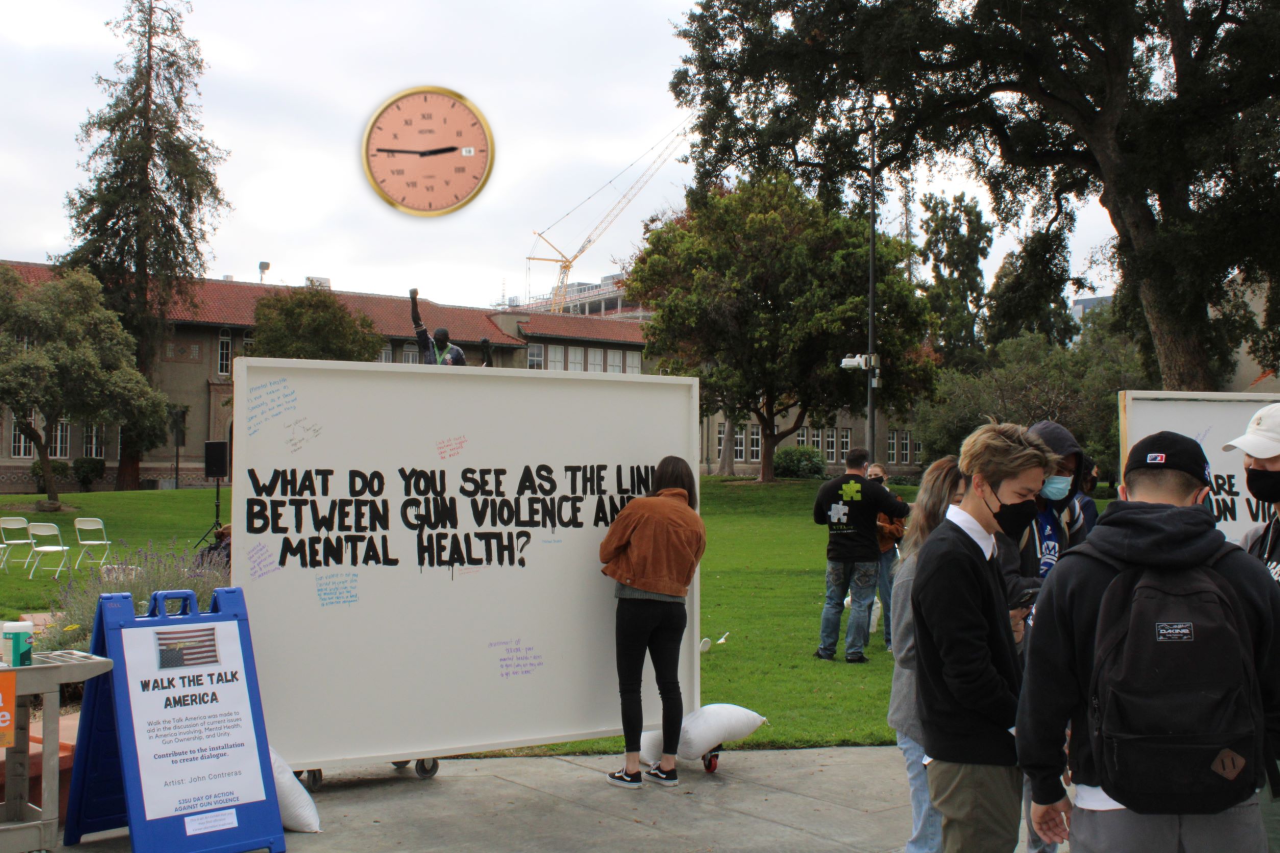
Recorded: h=2 m=46
